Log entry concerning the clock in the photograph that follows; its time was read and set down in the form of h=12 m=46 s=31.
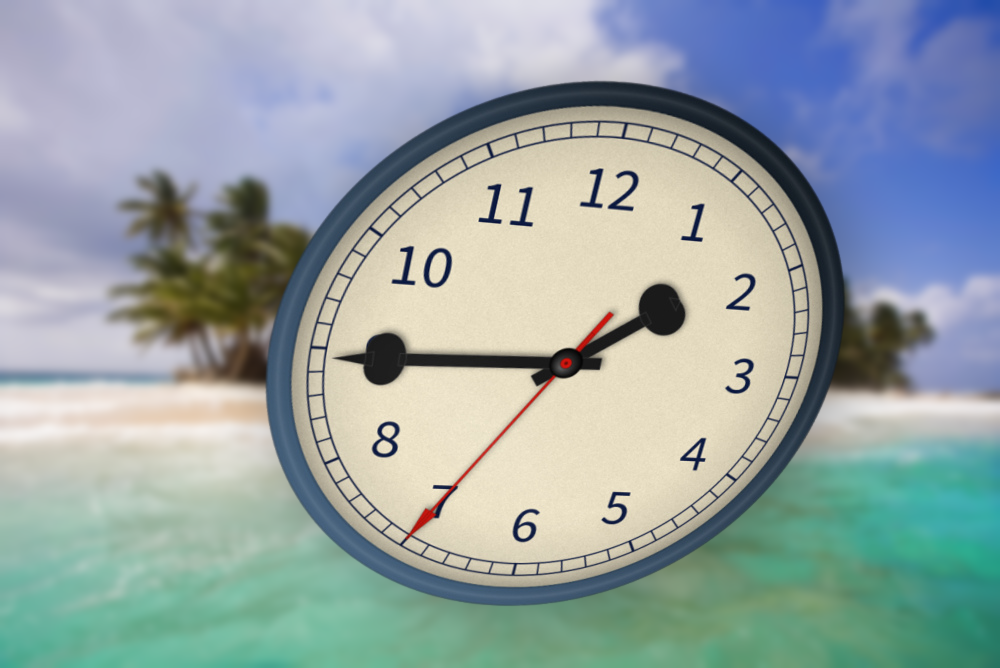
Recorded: h=1 m=44 s=35
